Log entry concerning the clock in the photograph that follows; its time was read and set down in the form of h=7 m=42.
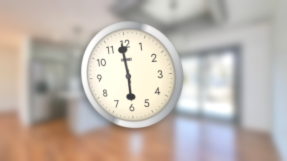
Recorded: h=5 m=59
